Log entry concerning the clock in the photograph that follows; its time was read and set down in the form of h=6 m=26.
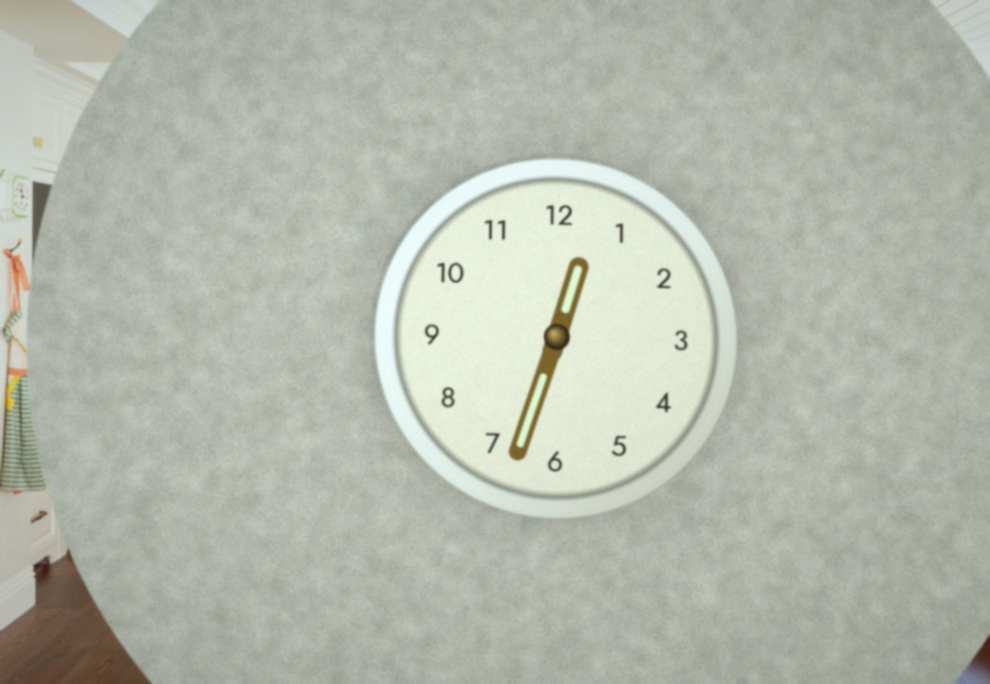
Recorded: h=12 m=33
